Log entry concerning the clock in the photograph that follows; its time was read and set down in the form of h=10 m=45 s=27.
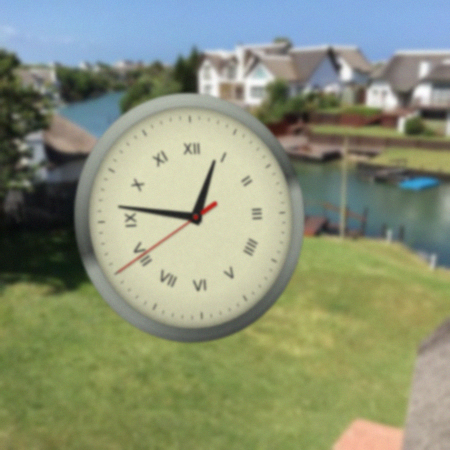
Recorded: h=12 m=46 s=40
